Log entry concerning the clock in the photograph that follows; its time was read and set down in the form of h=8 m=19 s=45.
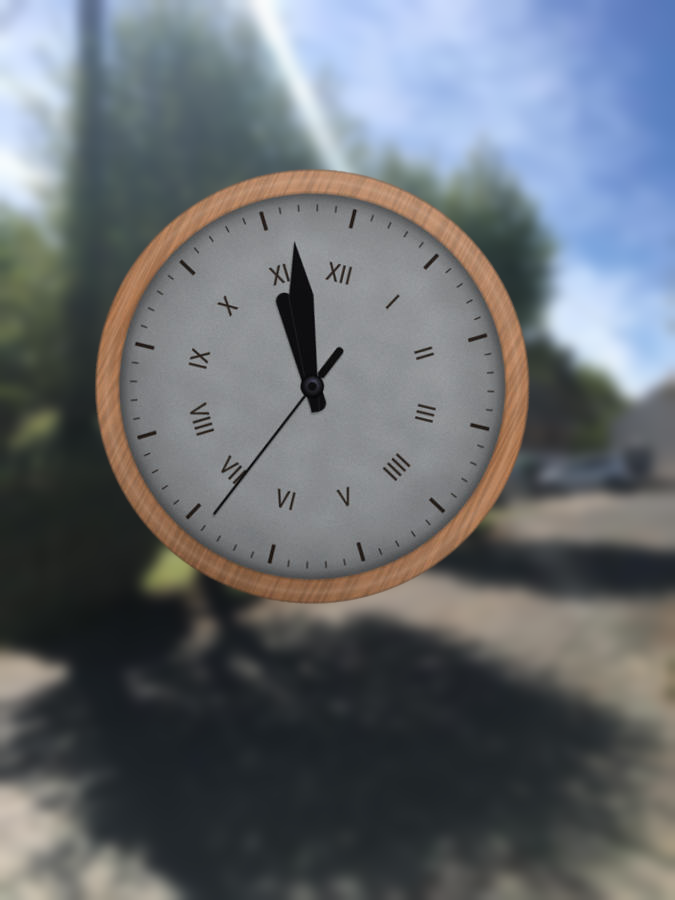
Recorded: h=10 m=56 s=34
